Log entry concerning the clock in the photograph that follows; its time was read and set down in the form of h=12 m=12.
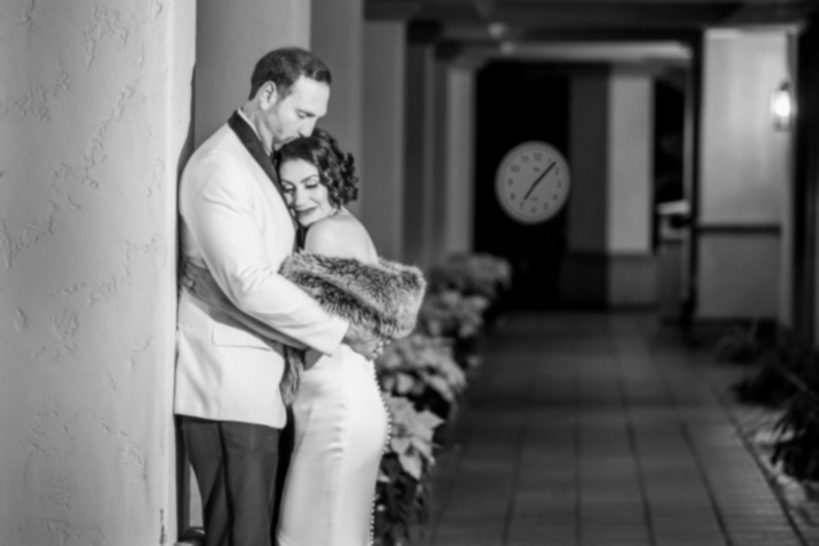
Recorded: h=7 m=7
